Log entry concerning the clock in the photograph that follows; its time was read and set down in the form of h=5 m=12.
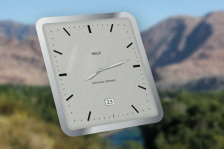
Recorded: h=8 m=13
